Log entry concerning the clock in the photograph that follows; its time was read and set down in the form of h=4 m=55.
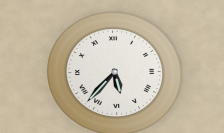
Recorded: h=5 m=37
